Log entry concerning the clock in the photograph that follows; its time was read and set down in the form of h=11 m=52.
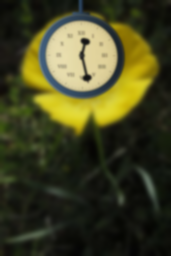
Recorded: h=12 m=28
